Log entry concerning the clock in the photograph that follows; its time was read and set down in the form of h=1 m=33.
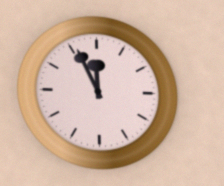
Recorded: h=11 m=56
